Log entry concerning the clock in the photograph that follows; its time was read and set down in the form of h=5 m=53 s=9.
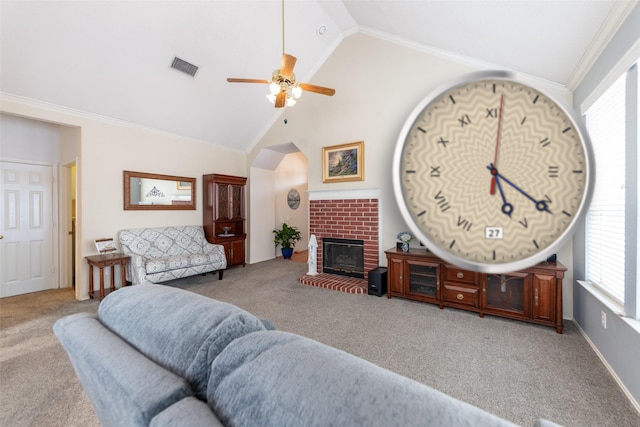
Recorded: h=5 m=21 s=1
